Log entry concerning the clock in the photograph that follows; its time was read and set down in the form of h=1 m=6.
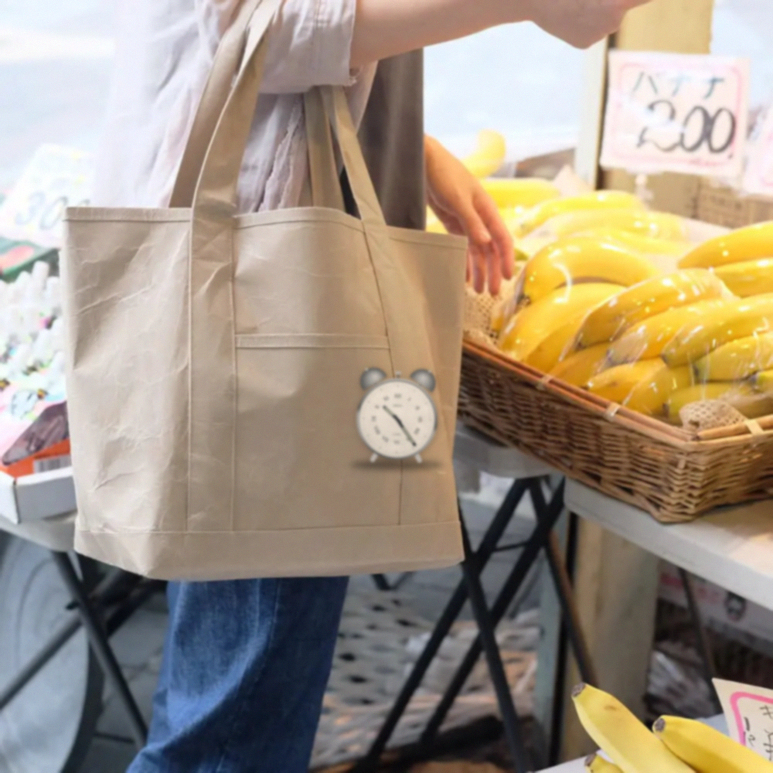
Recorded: h=10 m=24
